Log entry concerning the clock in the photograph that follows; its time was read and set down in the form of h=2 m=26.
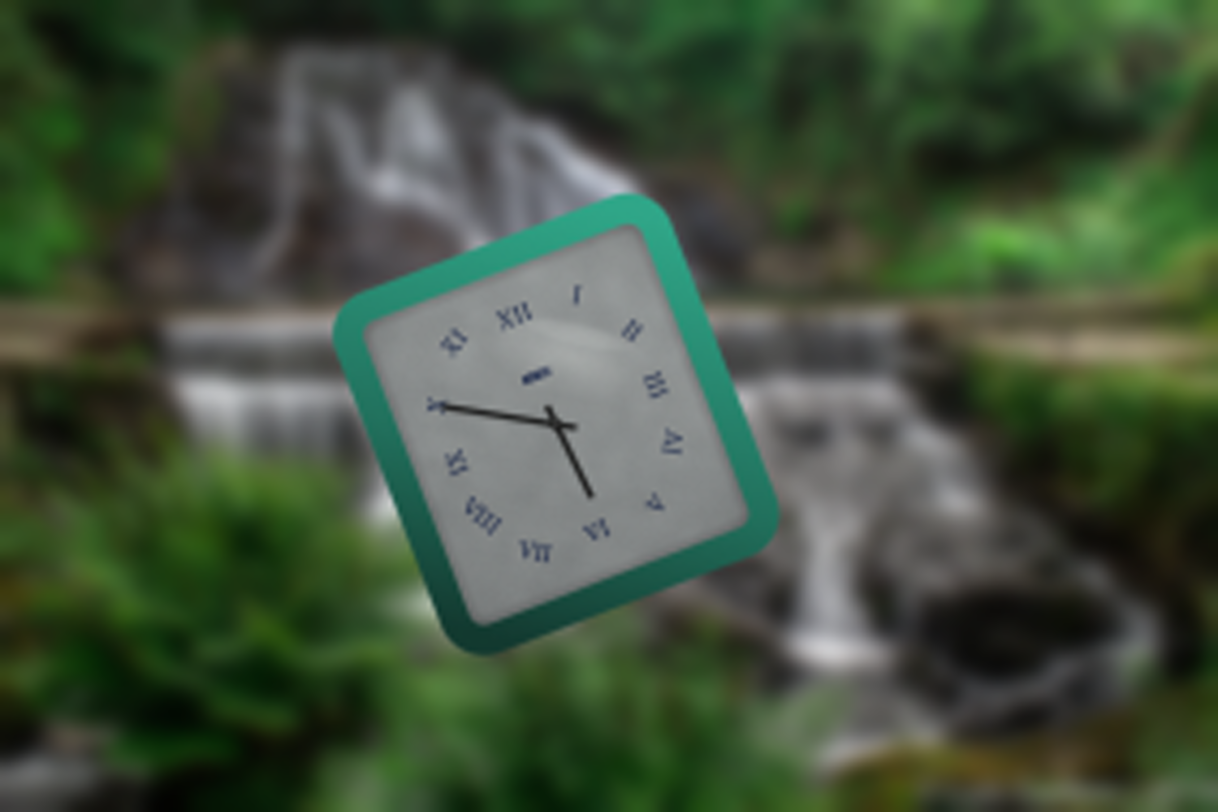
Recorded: h=5 m=50
